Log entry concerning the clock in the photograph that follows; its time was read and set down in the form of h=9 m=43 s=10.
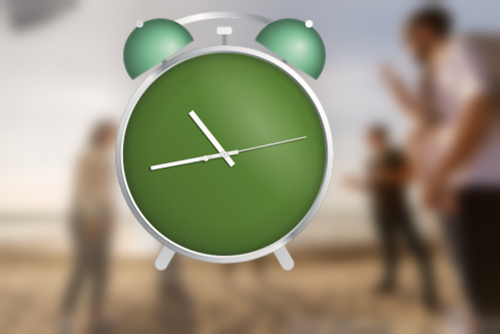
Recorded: h=10 m=43 s=13
